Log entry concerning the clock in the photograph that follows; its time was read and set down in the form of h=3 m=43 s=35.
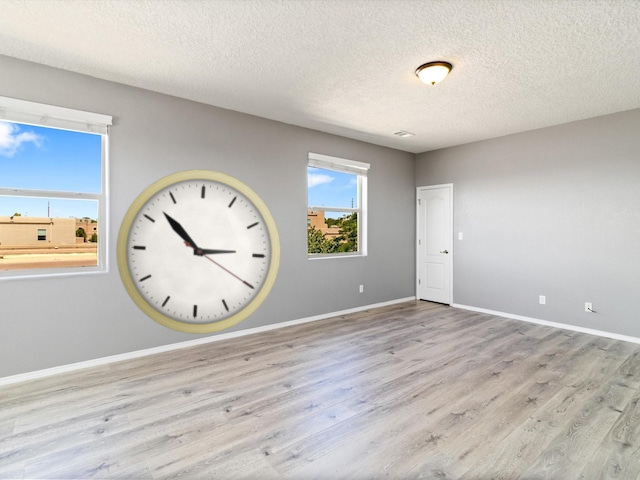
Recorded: h=2 m=52 s=20
